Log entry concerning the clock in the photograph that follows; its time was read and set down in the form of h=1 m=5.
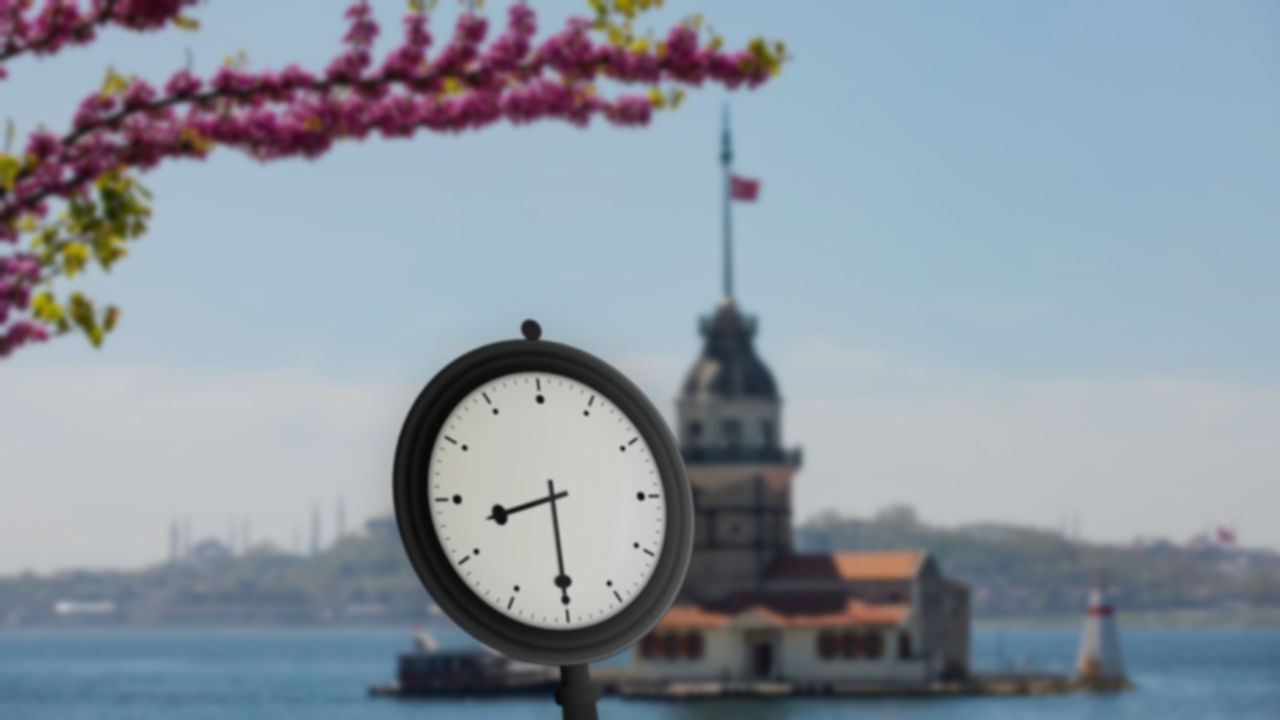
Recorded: h=8 m=30
